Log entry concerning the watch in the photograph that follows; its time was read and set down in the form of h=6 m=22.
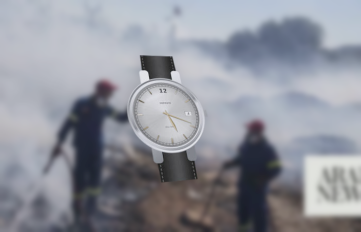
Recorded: h=5 m=19
